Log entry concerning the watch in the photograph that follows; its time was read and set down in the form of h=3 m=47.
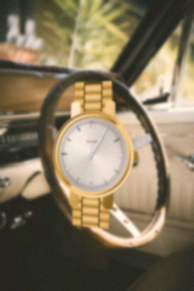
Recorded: h=1 m=5
